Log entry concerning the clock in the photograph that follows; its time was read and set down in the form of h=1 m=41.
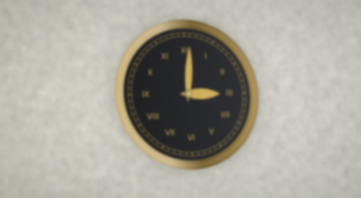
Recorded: h=3 m=1
